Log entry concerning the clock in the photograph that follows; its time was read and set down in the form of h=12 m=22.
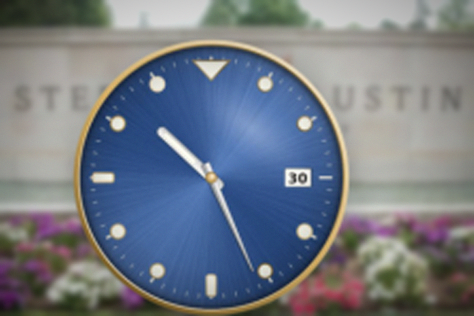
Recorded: h=10 m=26
